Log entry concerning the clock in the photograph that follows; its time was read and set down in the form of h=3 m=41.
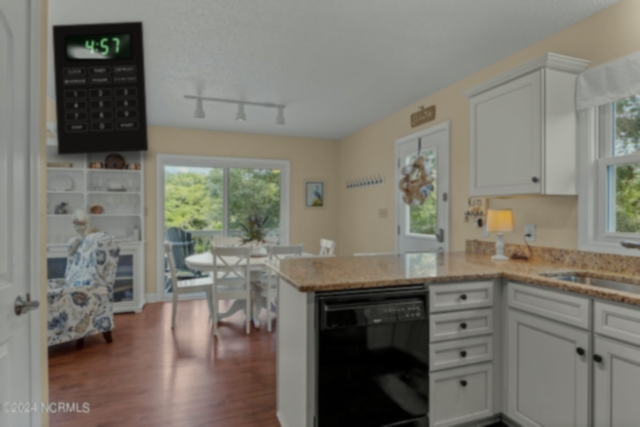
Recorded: h=4 m=57
